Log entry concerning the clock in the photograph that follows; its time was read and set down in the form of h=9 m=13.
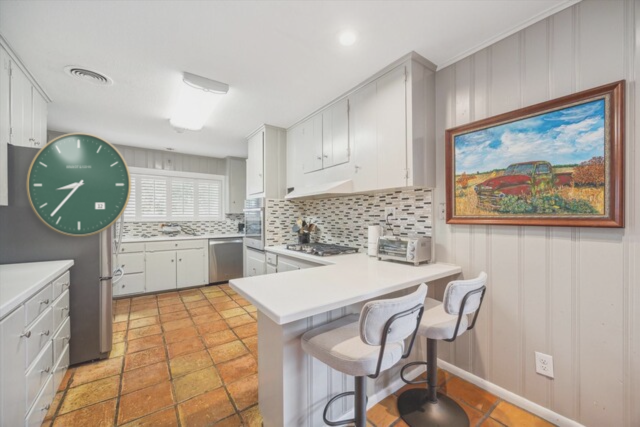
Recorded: h=8 m=37
